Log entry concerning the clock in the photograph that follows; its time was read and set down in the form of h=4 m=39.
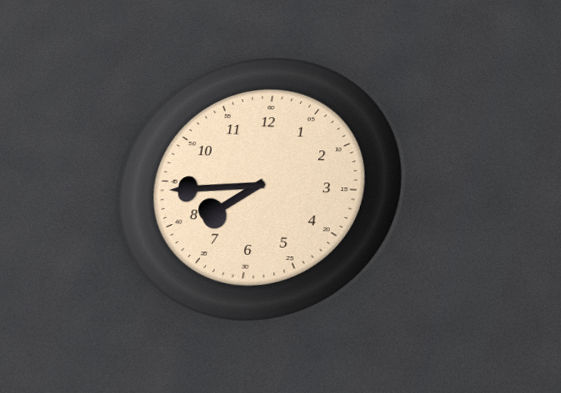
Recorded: h=7 m=44
